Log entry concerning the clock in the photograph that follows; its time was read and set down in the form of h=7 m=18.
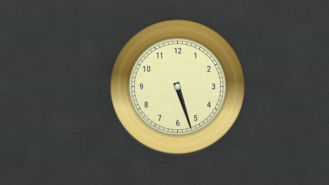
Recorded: h=5 m=27
